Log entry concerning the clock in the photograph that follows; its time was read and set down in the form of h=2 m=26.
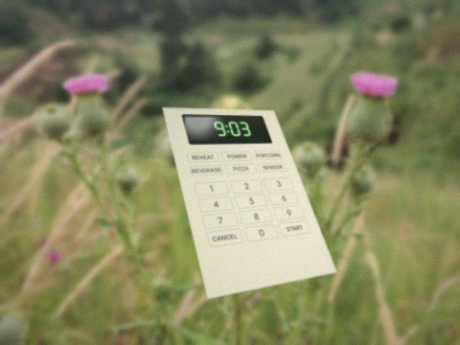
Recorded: h=9 m=3
